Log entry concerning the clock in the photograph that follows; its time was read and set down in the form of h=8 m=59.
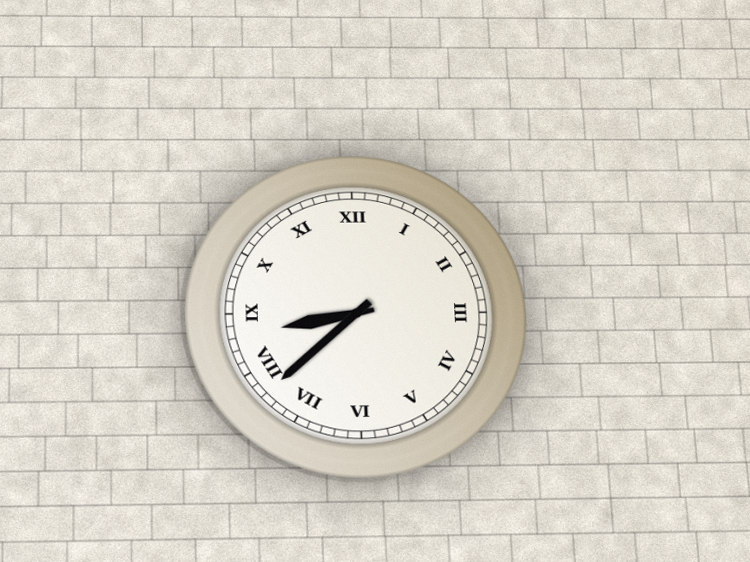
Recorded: h=8 m=38
